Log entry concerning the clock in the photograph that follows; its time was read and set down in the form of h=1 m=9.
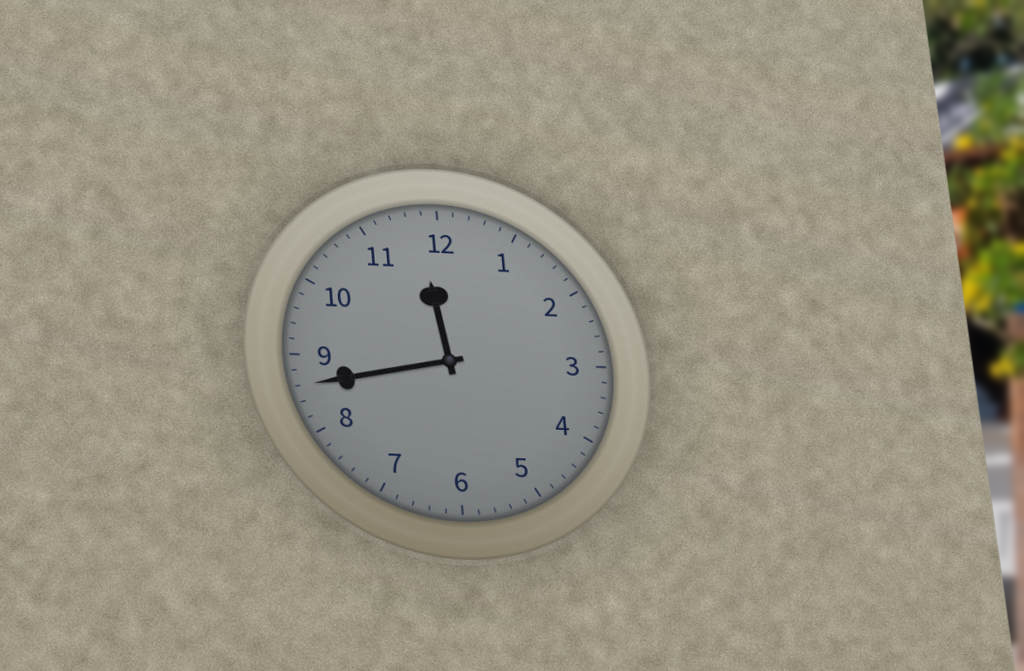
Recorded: h=11 m=43
